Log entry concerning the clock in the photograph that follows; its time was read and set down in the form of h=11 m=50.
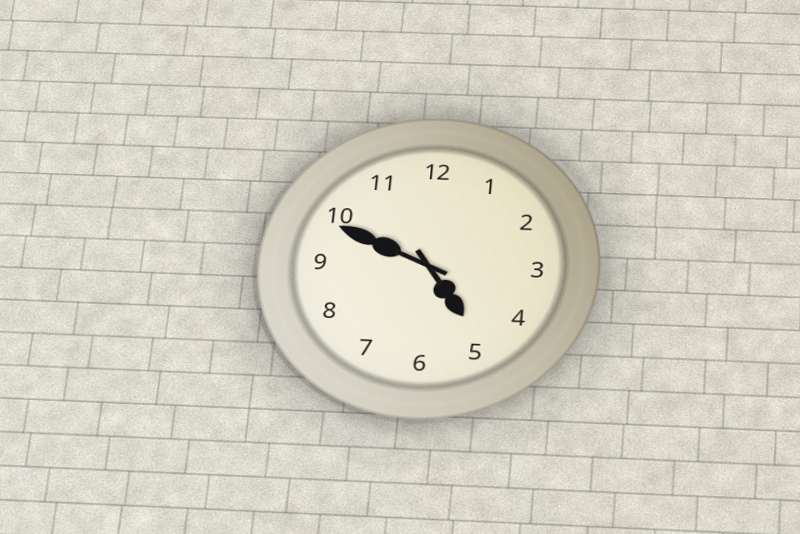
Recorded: h=4 m=49
